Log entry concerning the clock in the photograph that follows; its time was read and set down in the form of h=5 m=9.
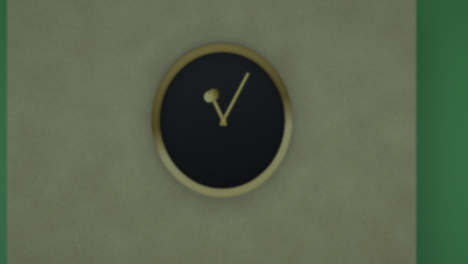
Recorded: h=11 m=5
